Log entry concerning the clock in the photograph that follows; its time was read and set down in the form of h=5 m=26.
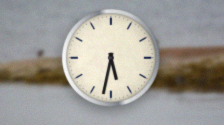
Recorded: h=5 m=32
